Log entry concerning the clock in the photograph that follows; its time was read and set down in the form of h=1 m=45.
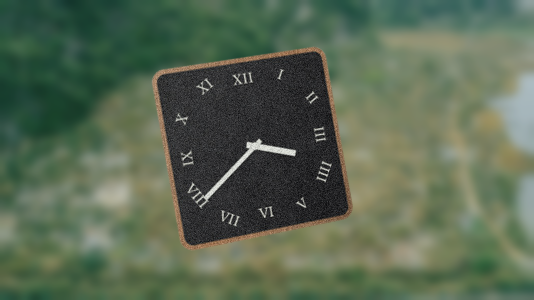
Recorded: h=3 m=39
